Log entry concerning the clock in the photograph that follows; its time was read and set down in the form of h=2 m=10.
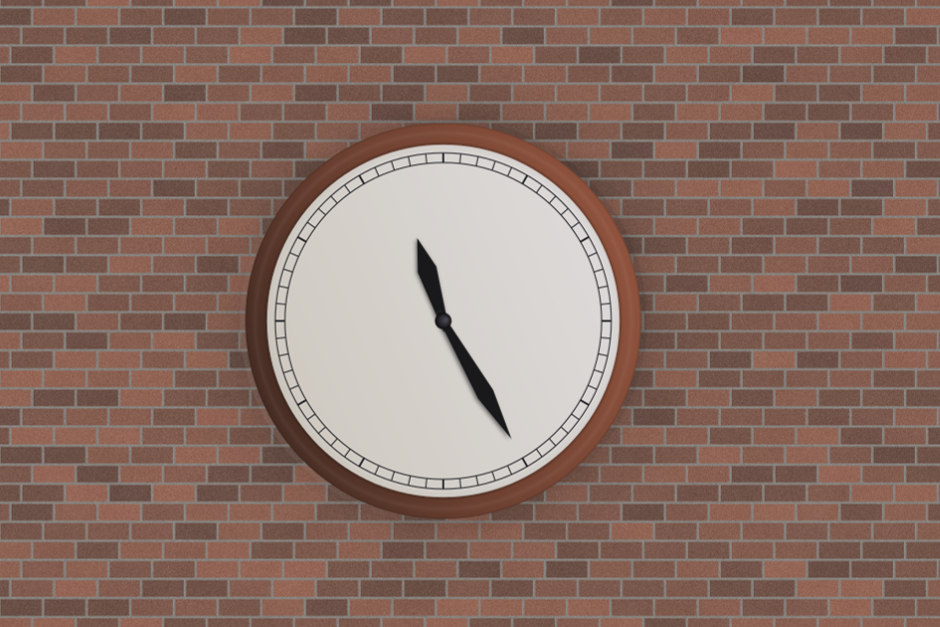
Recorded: h=11 m=25
